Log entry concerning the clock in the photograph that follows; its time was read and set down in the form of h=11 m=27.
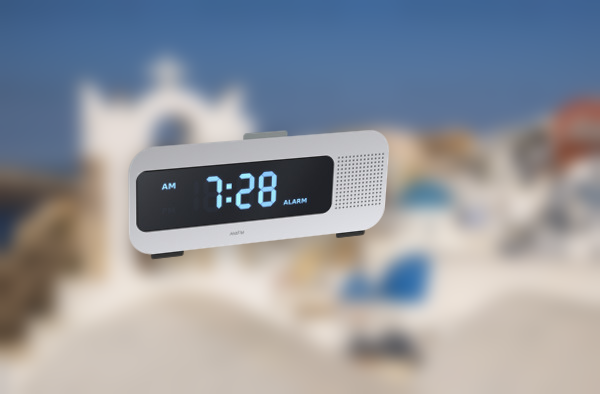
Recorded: h=7 m=28
